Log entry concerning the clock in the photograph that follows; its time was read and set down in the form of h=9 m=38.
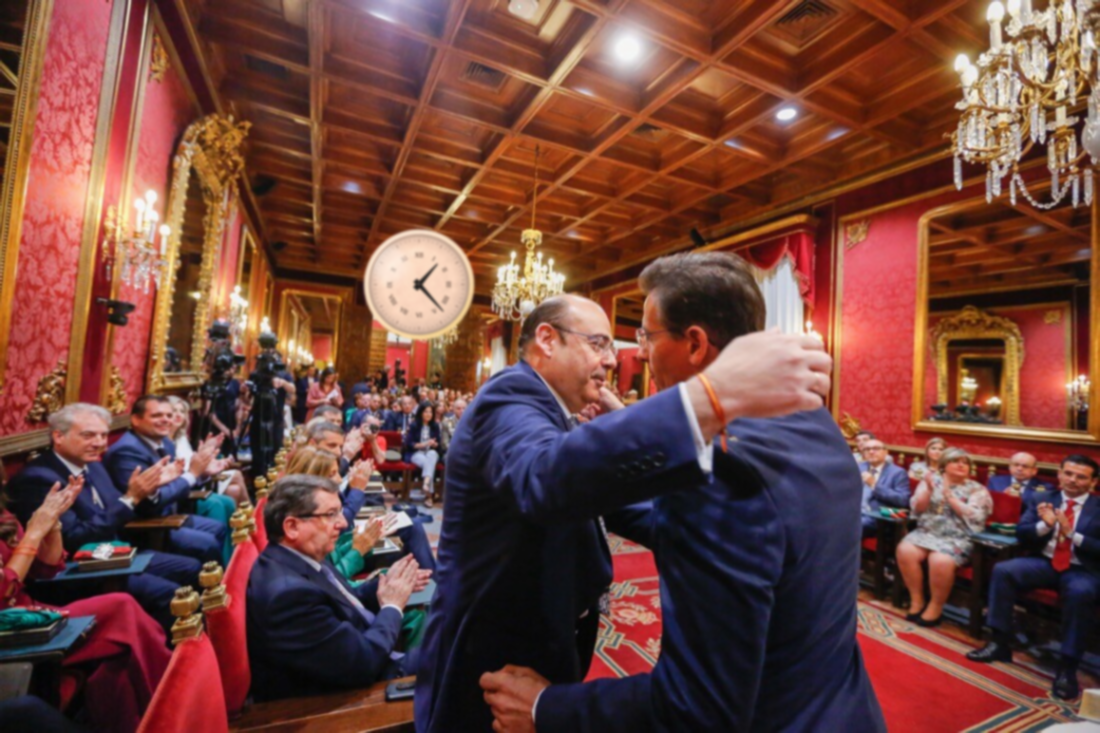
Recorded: h=1 m=23
